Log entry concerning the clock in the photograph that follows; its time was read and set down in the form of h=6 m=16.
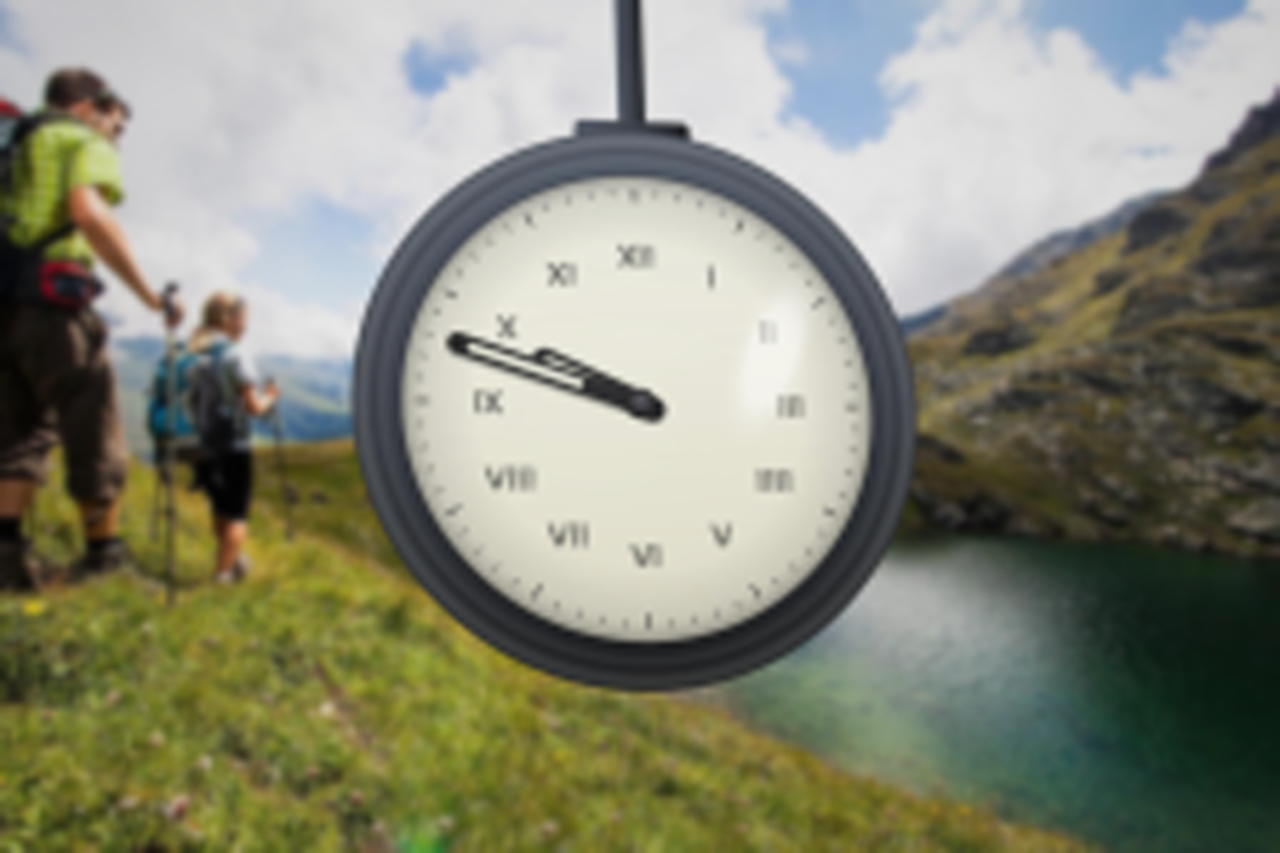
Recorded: h=9 m=48
